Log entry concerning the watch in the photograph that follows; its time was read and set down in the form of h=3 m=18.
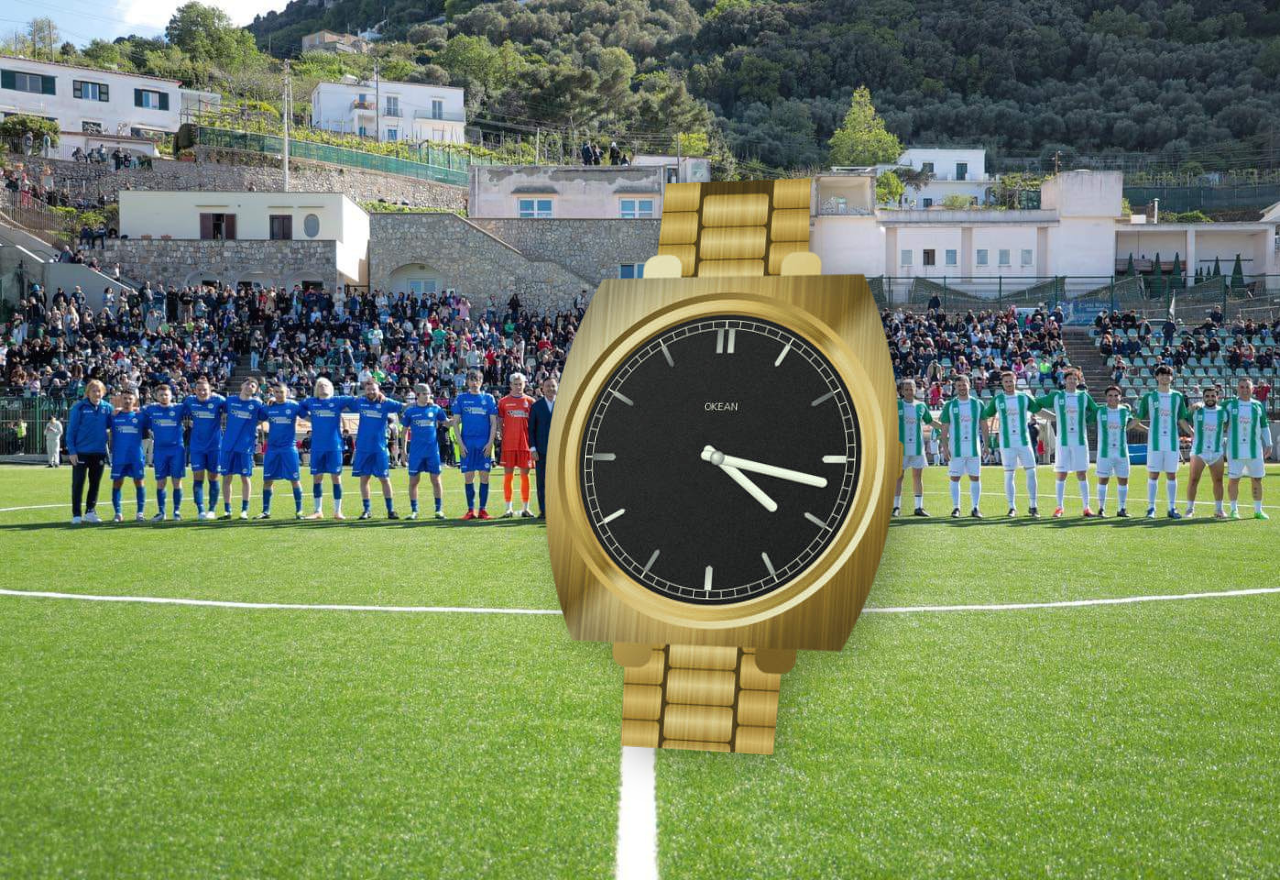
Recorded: h=4 m=17
